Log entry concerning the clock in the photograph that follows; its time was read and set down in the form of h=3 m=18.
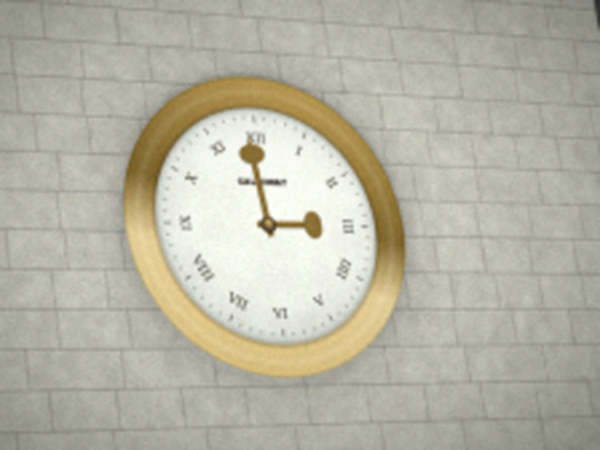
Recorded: h=2 m=59
